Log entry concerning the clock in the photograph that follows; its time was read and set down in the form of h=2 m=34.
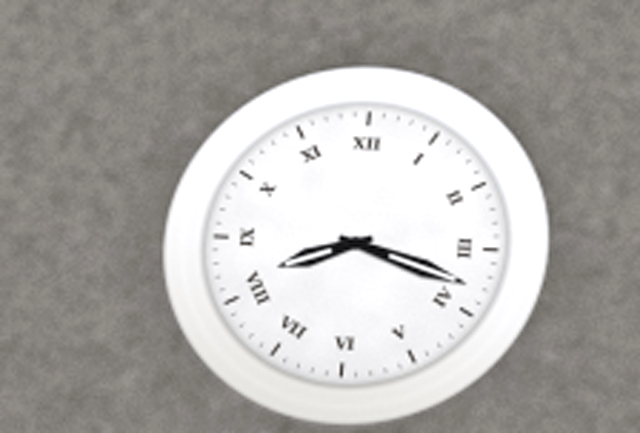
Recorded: h=8 m=18
